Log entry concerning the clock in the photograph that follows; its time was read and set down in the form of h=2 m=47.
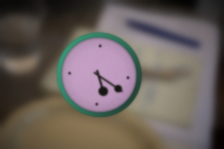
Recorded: h=5 m=20
